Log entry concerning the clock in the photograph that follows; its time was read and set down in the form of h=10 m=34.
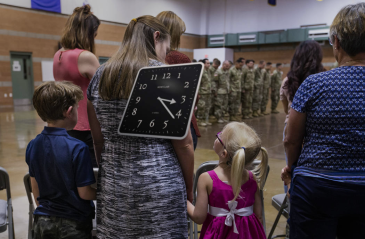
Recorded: h=3 m=22
